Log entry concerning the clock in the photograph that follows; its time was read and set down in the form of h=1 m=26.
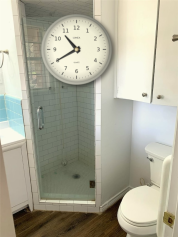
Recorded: h=10 m=40
